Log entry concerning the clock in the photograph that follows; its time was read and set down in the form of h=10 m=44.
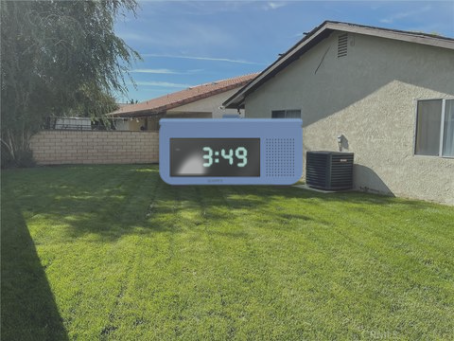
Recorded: h=3 m=49
